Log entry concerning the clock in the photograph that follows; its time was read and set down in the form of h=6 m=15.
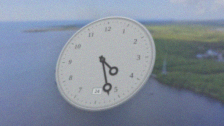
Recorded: h=4 m=27
